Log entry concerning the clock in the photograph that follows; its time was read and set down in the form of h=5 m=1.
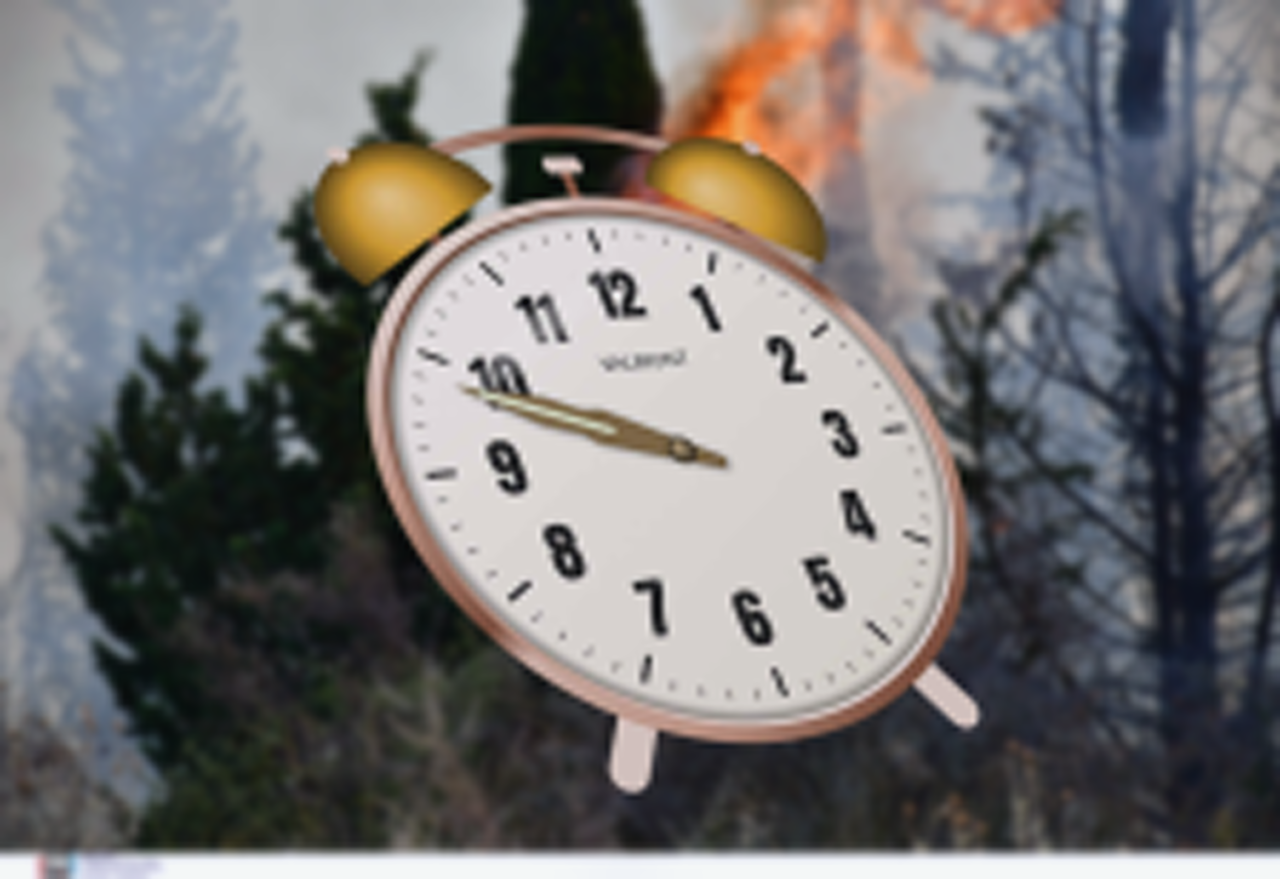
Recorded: h=9 m=49
